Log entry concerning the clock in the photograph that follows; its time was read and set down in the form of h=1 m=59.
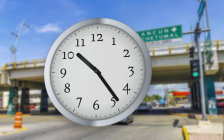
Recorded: h=10 m=24
